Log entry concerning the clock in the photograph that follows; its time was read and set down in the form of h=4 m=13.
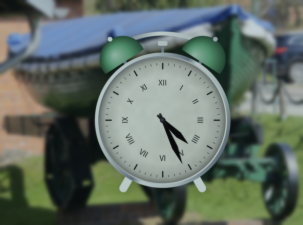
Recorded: h=4 m=26
